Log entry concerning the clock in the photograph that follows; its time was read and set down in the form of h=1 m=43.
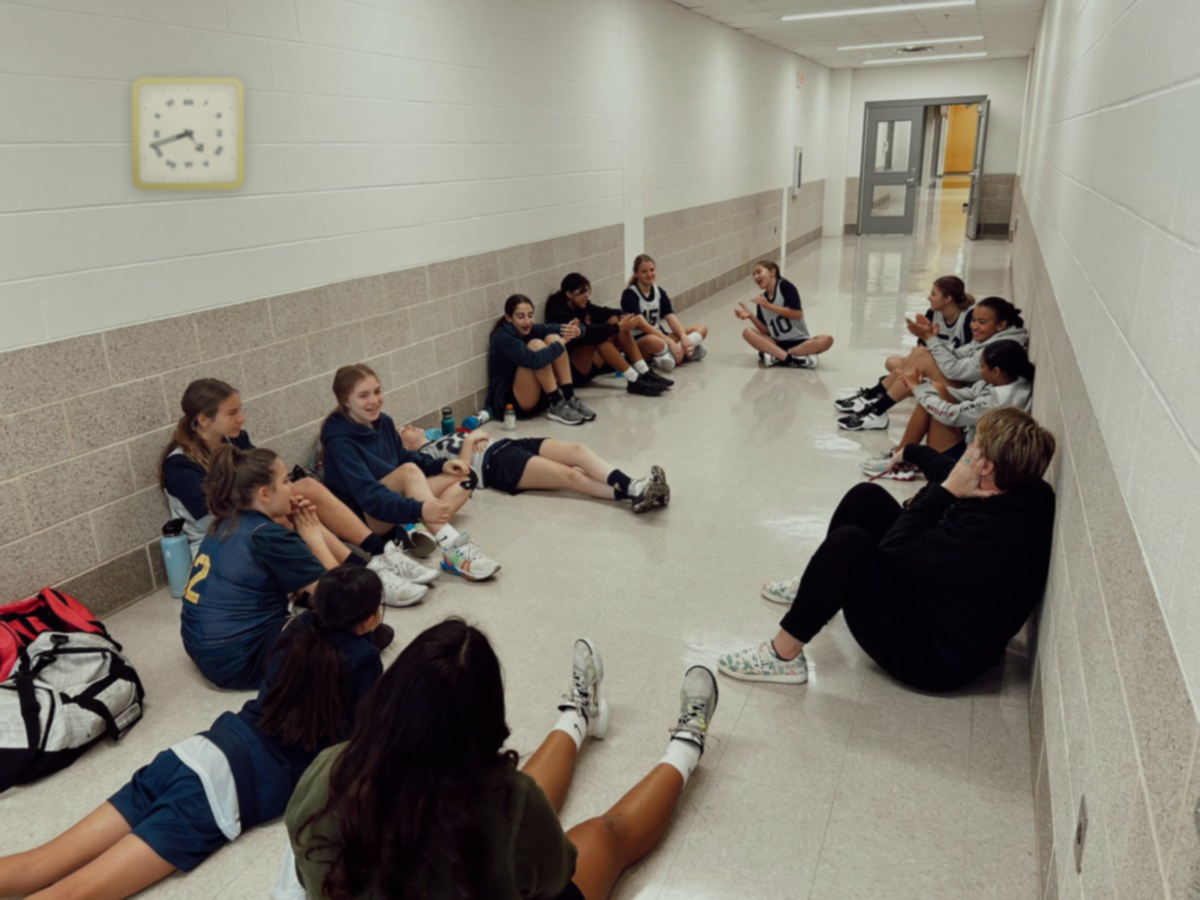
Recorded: h=4 m=42
